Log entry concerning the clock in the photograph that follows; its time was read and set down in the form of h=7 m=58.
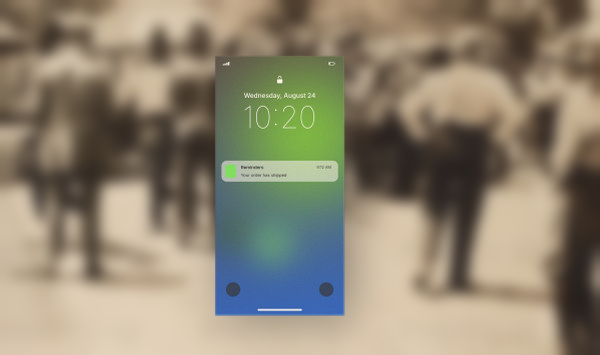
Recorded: h=10 m=20
